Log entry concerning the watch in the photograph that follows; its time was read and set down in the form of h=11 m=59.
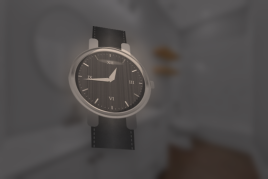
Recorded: h=12 m=44
